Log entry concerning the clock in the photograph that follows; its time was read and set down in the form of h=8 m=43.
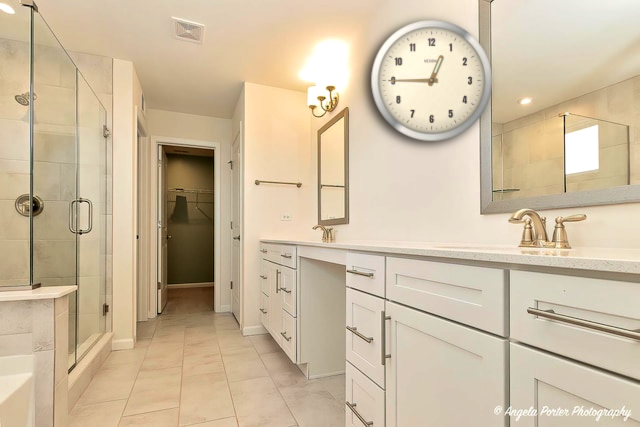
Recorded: h=12 m=45
